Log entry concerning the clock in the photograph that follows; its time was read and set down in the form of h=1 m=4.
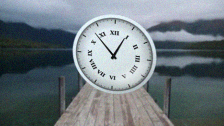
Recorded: h=12 m=53
